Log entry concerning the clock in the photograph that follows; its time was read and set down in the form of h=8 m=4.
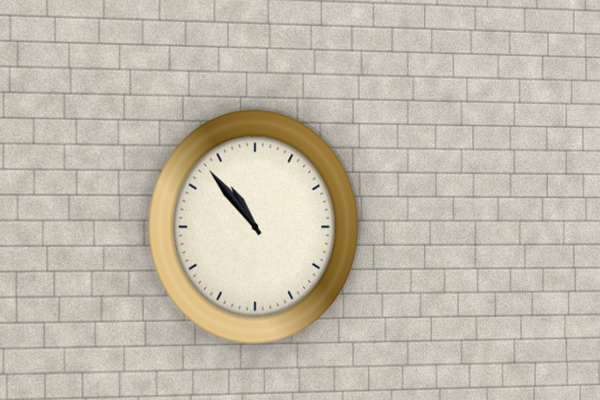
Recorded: h=10 m=53
